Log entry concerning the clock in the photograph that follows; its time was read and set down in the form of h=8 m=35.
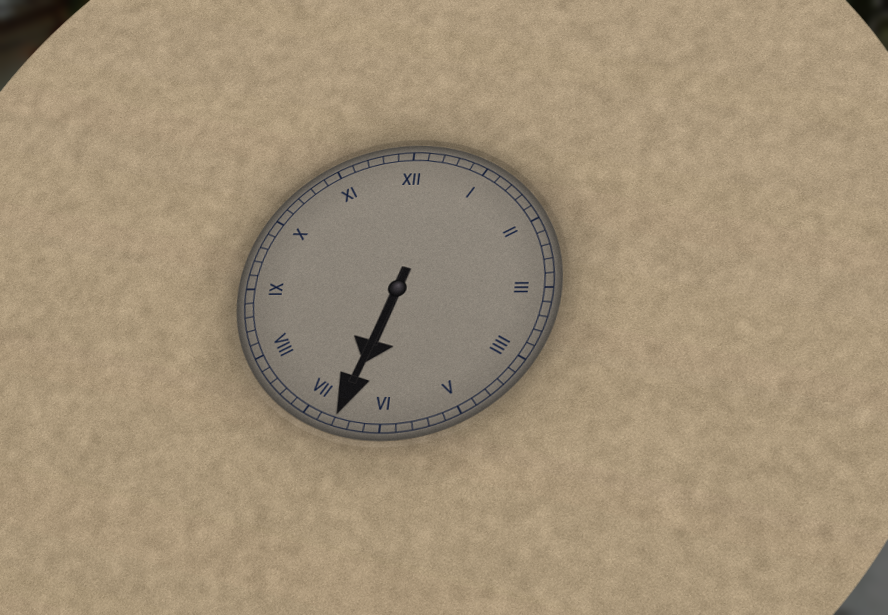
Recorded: h=6 m=33
